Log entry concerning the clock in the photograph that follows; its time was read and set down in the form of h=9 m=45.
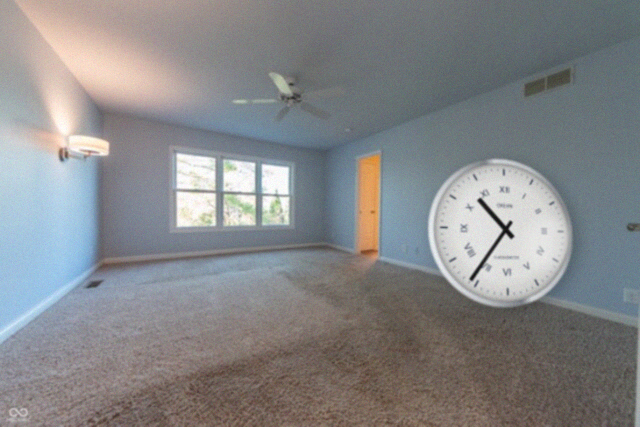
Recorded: h=10 m=36
